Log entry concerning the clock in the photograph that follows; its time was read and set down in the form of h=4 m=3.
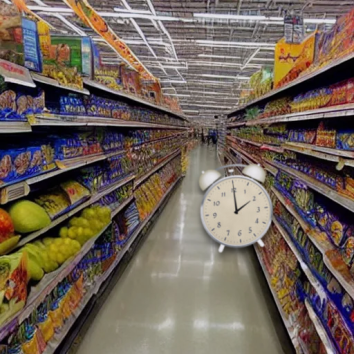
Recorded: h=2 m=0
